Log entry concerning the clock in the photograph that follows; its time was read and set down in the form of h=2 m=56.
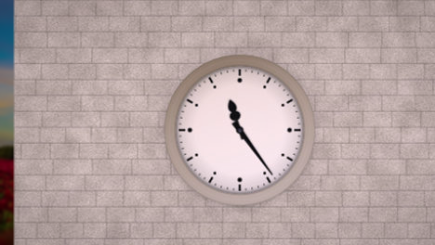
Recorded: h=11 m=24
